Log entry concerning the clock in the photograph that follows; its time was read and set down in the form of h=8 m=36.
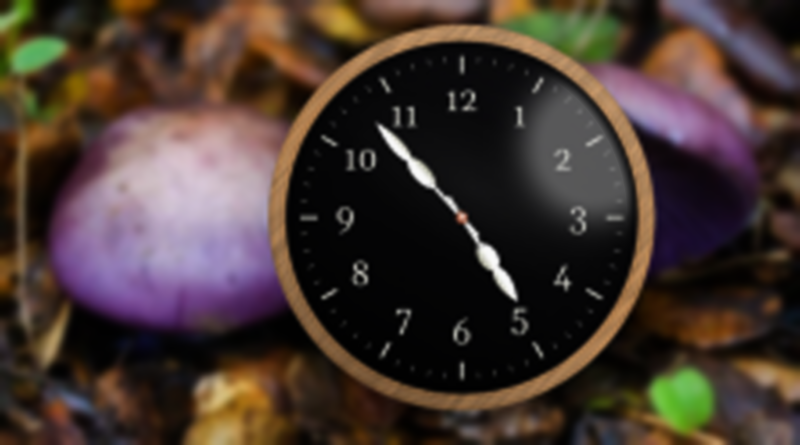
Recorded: h=4 m=53
